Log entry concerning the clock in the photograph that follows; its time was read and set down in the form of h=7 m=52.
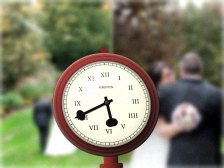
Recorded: h=5 m=41
